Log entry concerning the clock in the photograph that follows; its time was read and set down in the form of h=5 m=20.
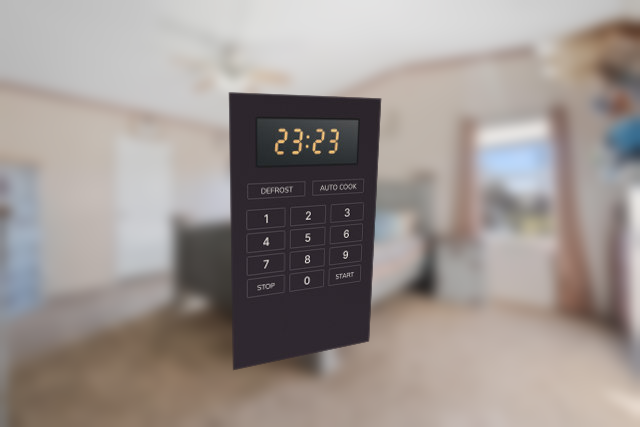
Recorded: h=23 m=23
